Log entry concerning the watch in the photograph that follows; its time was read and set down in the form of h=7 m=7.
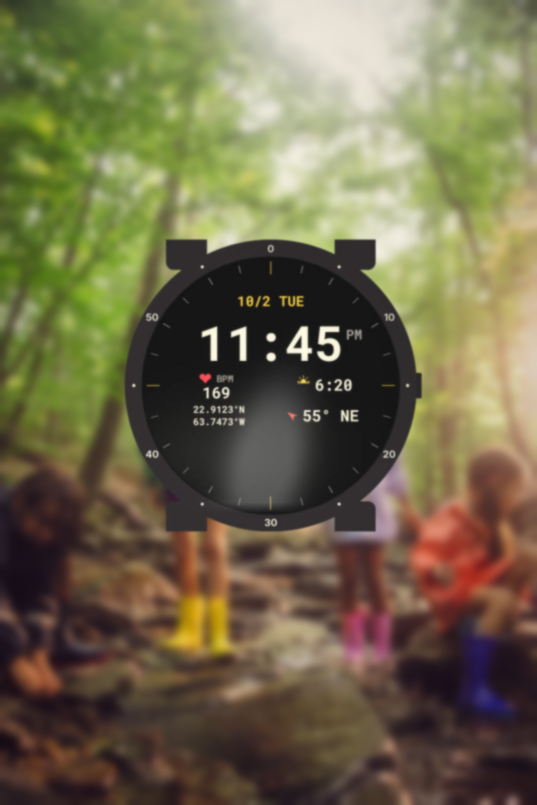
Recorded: h=11 m=45
